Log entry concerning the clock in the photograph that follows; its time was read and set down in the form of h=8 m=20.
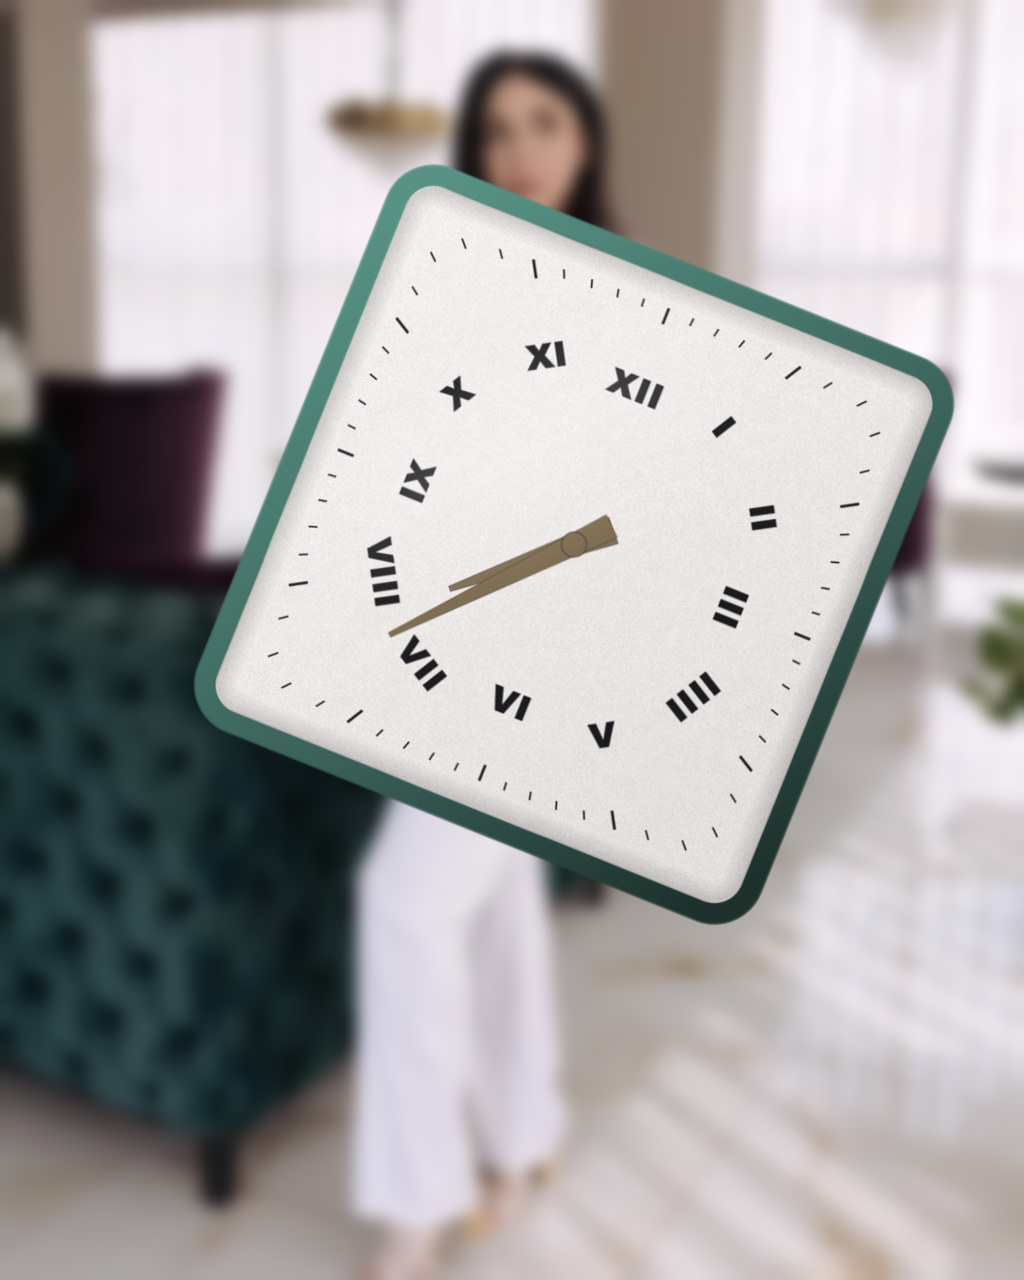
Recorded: h=7 m=37
